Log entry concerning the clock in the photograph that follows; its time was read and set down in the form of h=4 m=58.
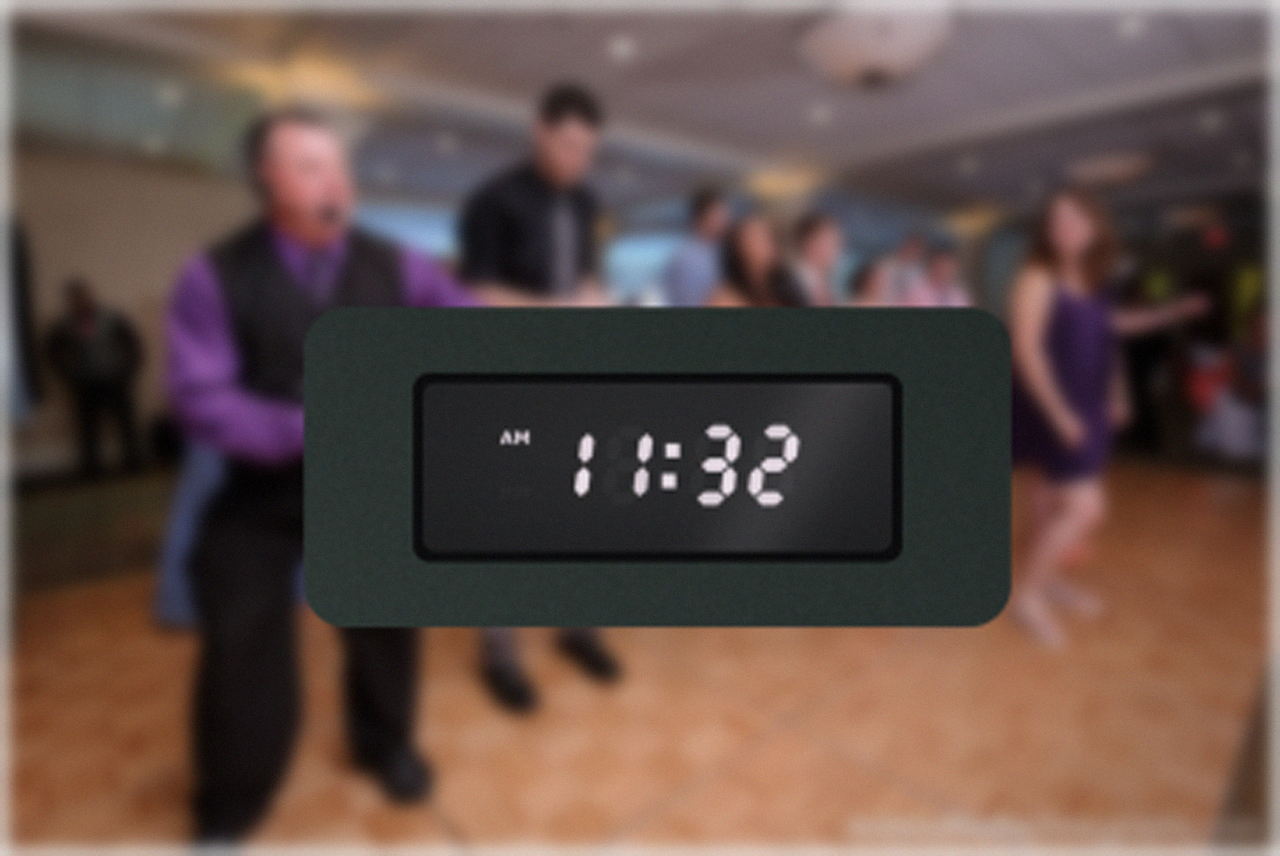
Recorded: h=11 m=32
